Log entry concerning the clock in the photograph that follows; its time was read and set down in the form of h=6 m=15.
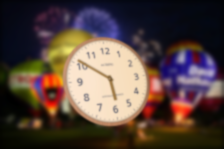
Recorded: h=5 m=51
